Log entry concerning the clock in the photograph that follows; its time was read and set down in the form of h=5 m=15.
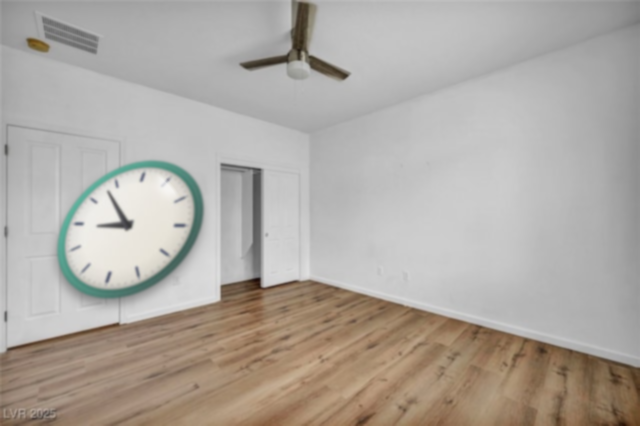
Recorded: h=8 m=53
